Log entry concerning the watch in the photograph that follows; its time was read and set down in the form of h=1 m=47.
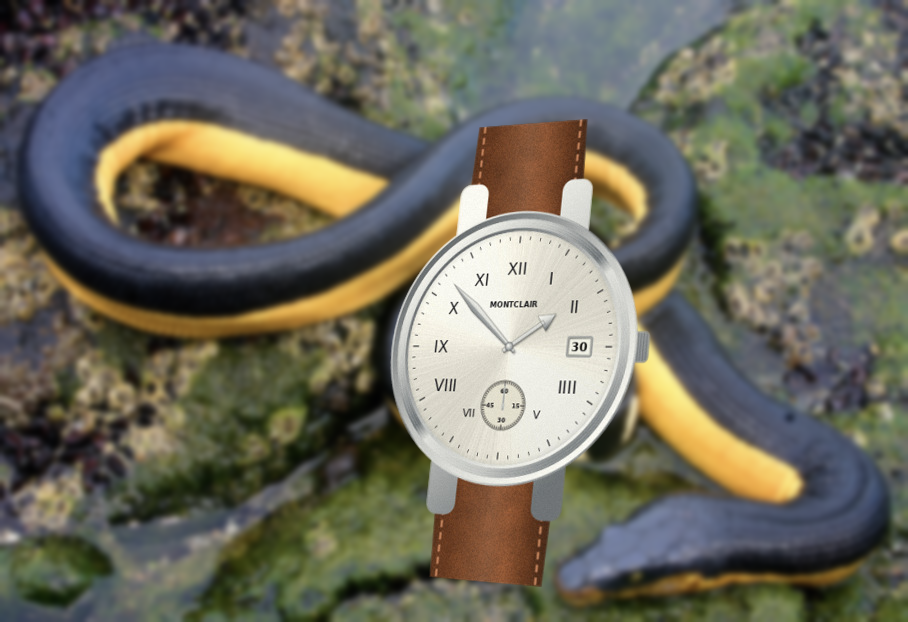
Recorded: h=1 m=52
